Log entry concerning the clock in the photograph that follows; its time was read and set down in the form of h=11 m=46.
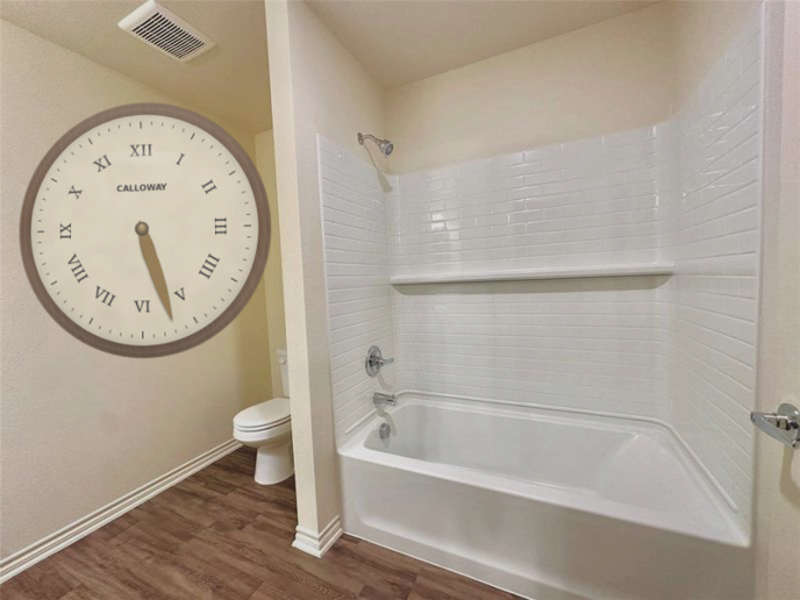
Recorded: h=5 m=27
